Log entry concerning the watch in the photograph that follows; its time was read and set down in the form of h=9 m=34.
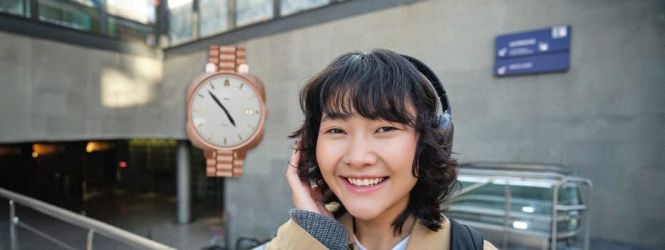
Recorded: h=4 m=53
